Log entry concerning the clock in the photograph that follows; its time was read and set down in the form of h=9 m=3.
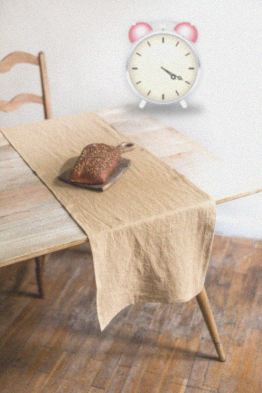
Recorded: h=4 m=20
